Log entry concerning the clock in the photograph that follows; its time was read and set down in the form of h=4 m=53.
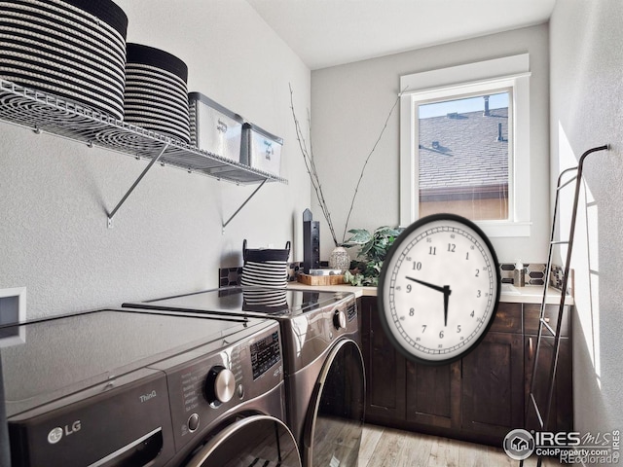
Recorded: h=5 m=47
